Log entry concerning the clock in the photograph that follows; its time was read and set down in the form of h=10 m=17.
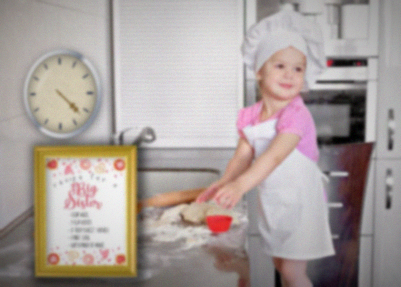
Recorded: h=4 m=22
